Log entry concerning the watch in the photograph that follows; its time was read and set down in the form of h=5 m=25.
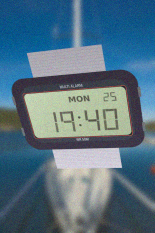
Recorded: h=19 m=40
